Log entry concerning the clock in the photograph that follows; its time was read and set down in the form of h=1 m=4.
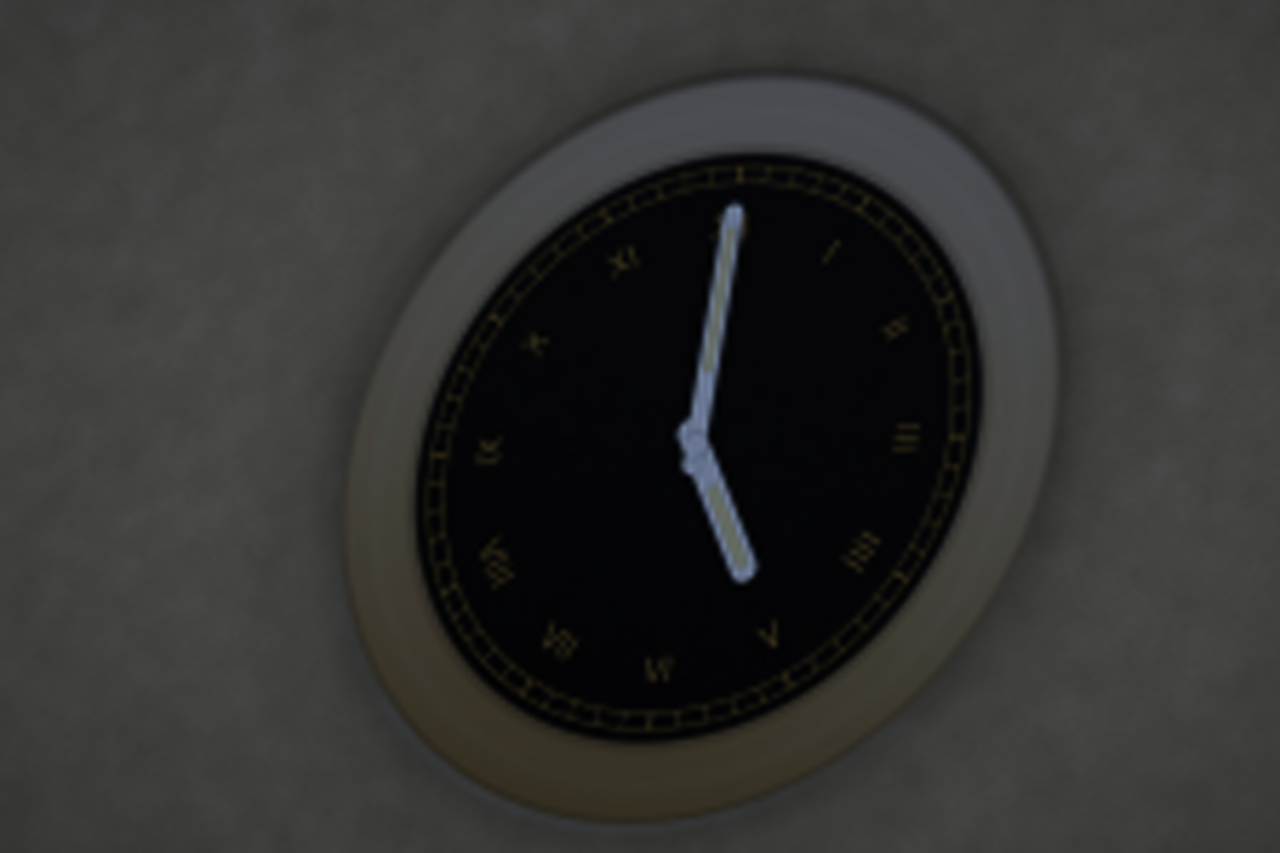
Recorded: h=5 m=0
